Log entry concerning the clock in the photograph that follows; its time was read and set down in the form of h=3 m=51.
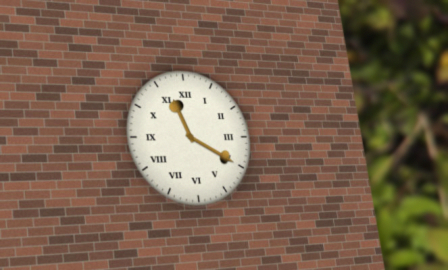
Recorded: h=11 m=20
